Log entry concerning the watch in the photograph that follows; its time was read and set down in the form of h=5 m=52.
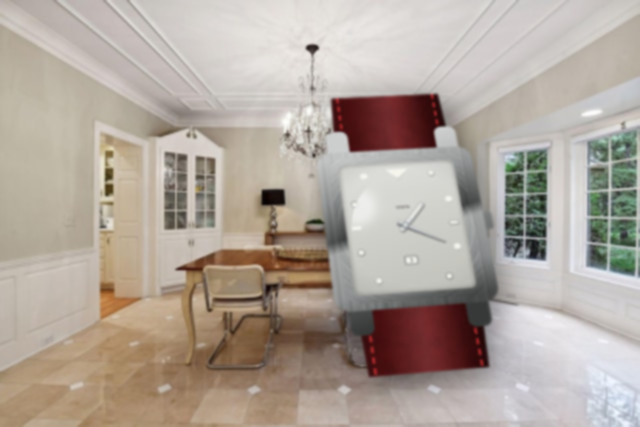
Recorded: h=1 m=20
